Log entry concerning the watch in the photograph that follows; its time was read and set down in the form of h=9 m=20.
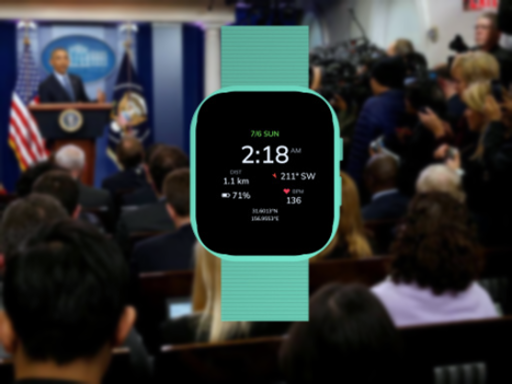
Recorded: h=2 m=18
